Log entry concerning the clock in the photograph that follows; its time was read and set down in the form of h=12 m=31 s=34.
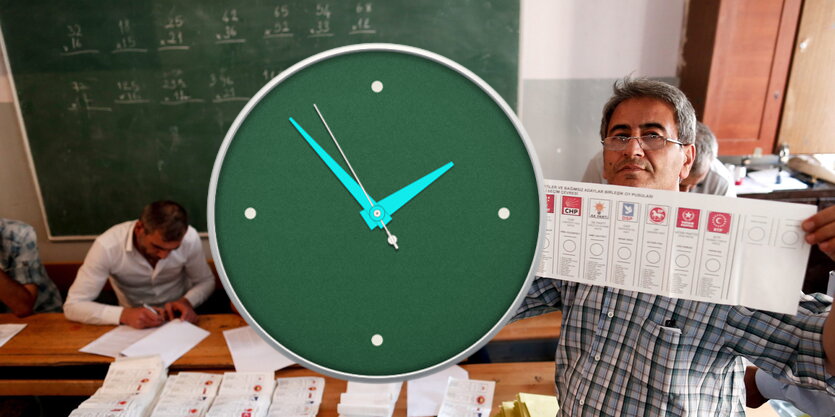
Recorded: h=1 m=52 s=55
